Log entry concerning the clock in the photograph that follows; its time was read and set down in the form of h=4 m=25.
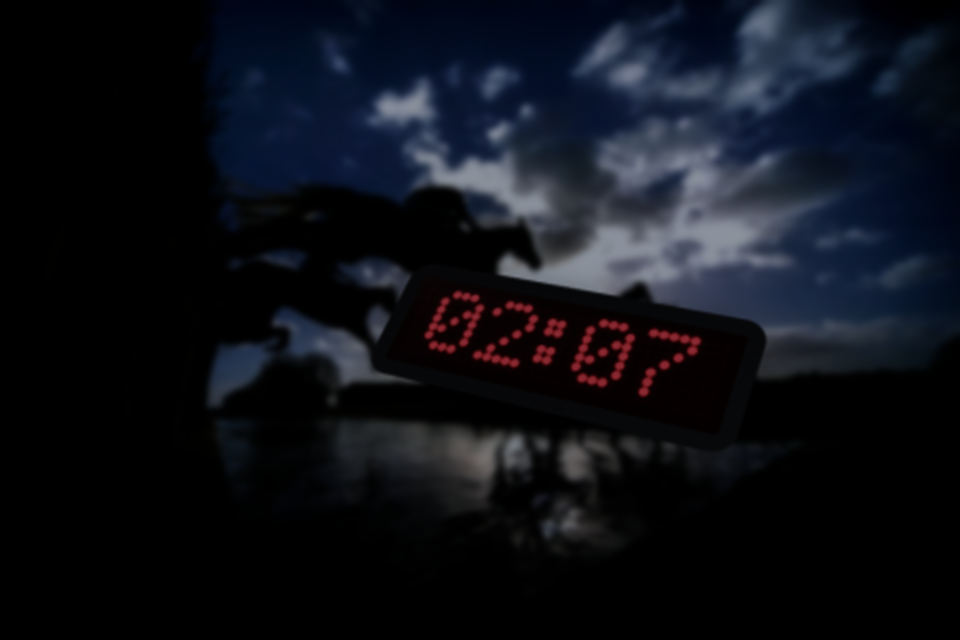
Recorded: h=2 m=7
